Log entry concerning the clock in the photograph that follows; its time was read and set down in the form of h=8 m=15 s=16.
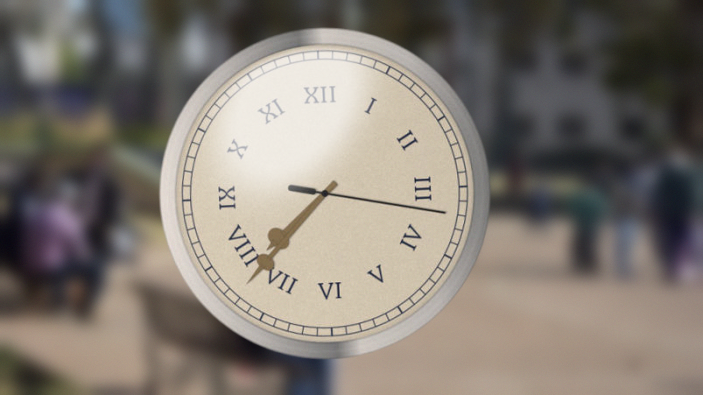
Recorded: h=7 m=37 s=17
